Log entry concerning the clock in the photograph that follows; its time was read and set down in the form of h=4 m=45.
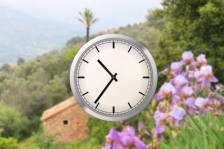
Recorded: h=10 m=36
